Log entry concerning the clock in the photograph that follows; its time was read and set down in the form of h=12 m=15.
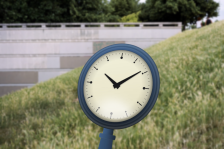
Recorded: h=10 m=9
